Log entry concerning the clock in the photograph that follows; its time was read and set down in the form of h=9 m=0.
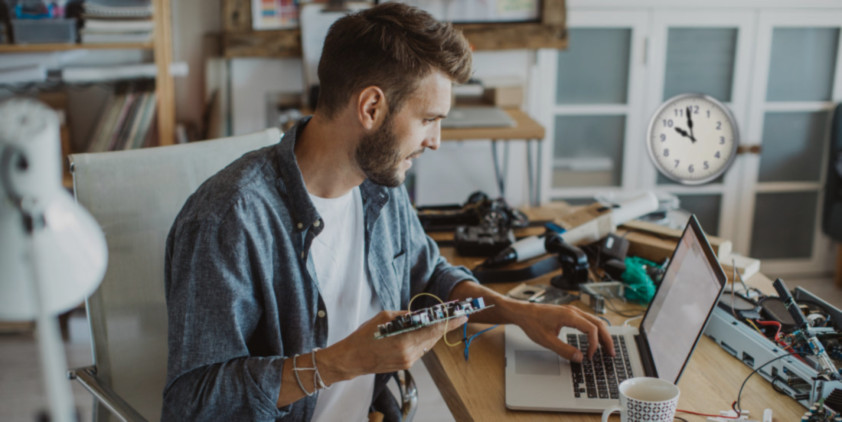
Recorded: h=9 m=58
